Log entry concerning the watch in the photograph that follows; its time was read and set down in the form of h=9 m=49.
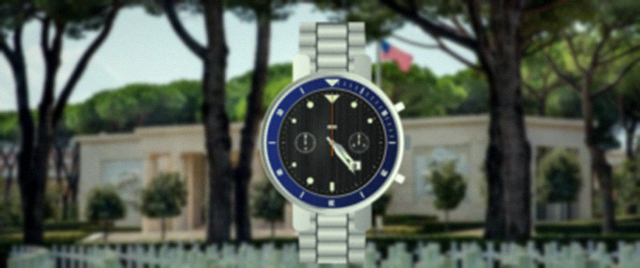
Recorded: h=4 m=24
